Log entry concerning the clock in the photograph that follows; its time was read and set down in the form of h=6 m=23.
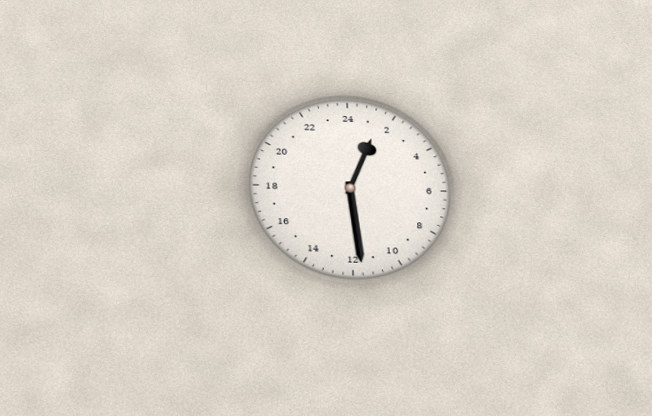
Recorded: h=1 m=29
